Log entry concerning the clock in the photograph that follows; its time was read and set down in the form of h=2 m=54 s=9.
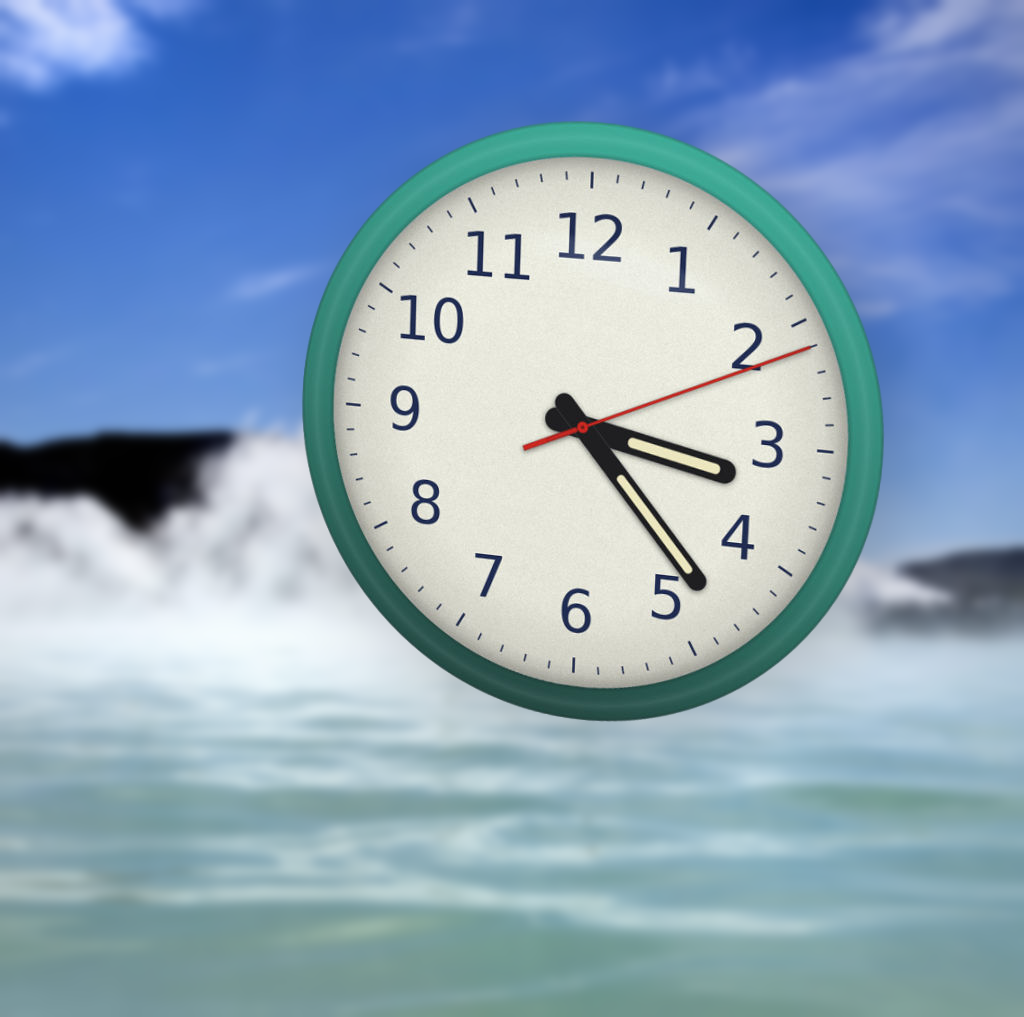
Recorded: h=3 m=23 s=11
